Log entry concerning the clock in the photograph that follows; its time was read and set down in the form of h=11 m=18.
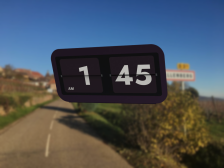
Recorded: h=1 m=45
